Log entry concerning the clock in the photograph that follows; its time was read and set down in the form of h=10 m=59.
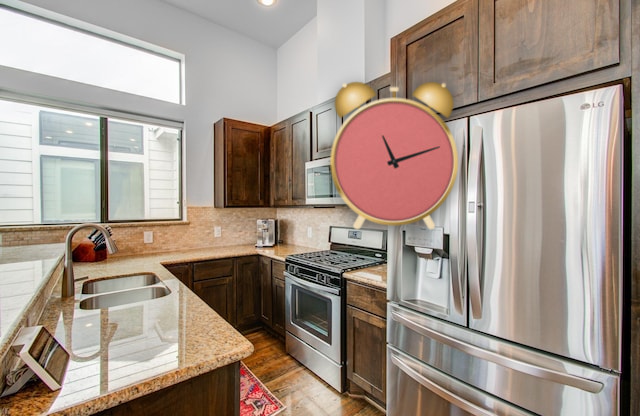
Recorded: h=11 m=12
